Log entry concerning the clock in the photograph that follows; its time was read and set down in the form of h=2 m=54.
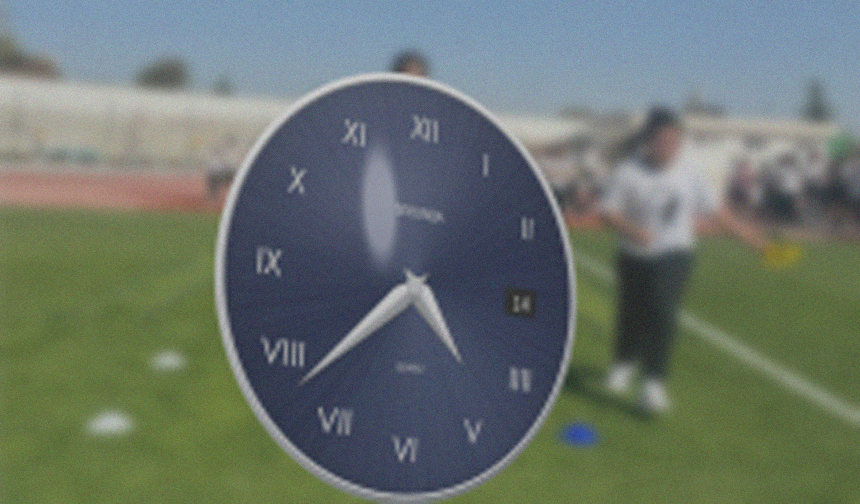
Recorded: h=4 m=38
